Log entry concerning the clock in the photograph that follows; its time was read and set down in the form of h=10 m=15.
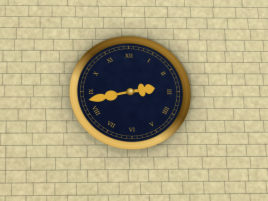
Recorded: h=2 m=43
